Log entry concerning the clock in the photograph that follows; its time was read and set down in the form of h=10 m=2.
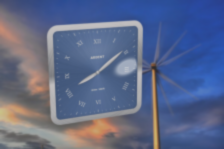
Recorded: h=8 m=9
